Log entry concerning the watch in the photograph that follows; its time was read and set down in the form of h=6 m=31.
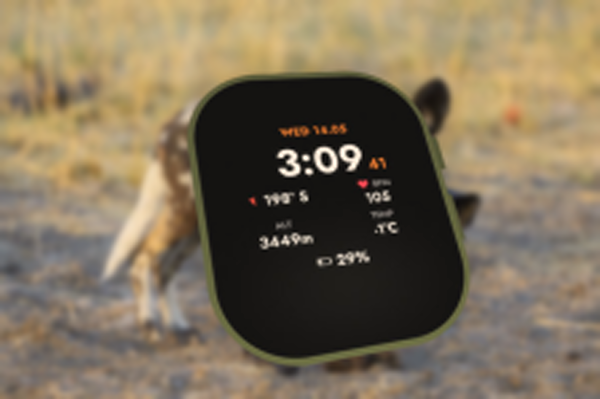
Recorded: h=3 m=9
